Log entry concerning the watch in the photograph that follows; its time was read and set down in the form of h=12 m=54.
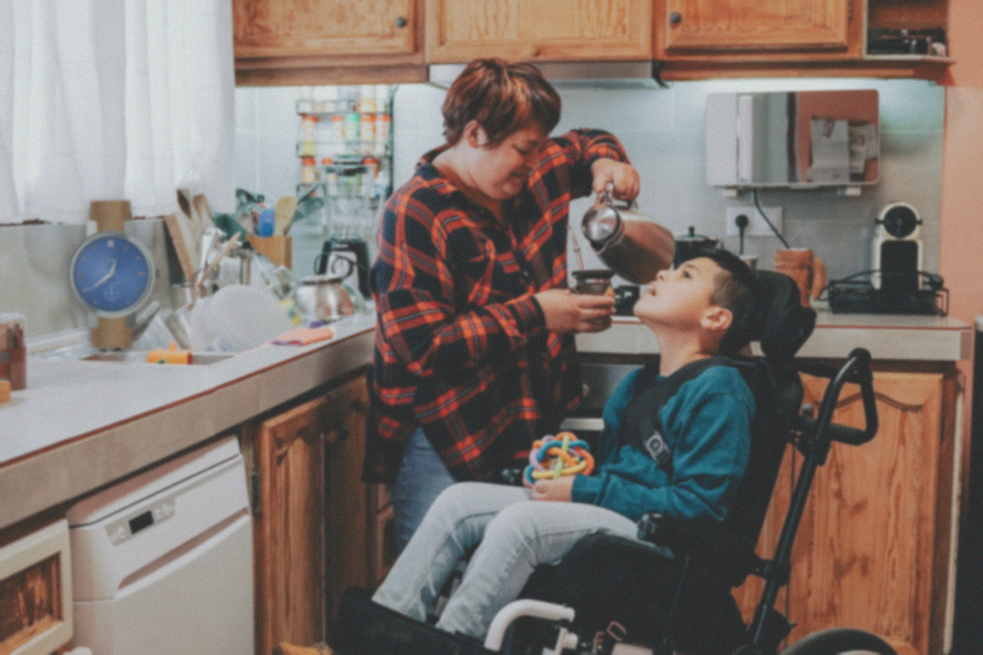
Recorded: h=12 m=39
